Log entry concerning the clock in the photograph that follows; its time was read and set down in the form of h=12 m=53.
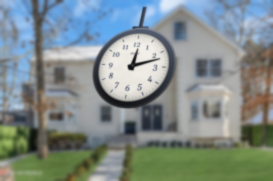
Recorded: h=12 m=12
